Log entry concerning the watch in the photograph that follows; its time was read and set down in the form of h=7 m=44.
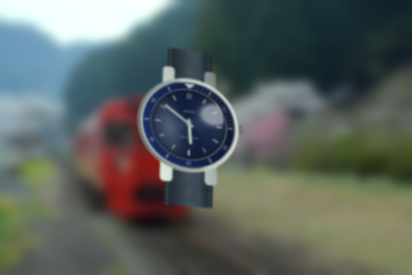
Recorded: h=5 m=51
